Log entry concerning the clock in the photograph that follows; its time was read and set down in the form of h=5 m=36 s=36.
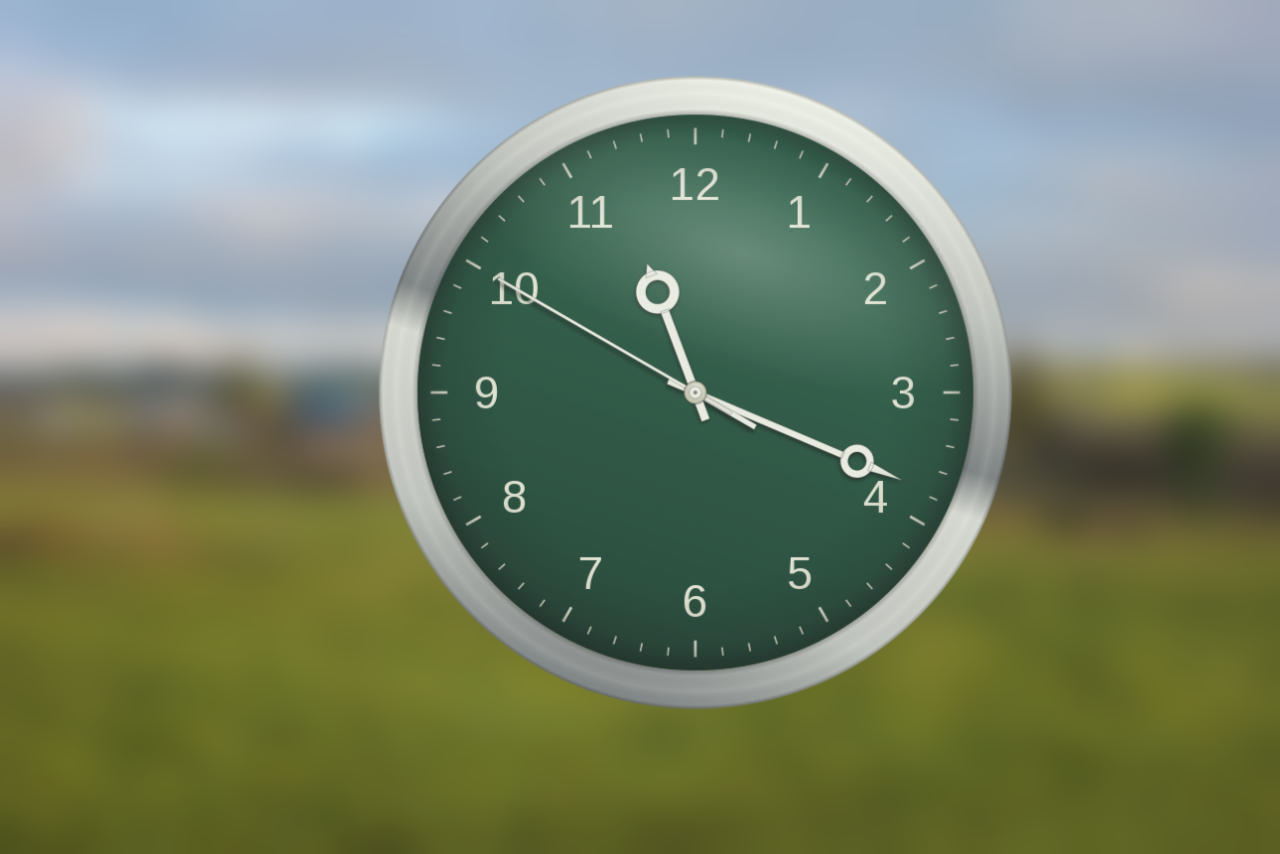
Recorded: h=11 m=18 s=50
